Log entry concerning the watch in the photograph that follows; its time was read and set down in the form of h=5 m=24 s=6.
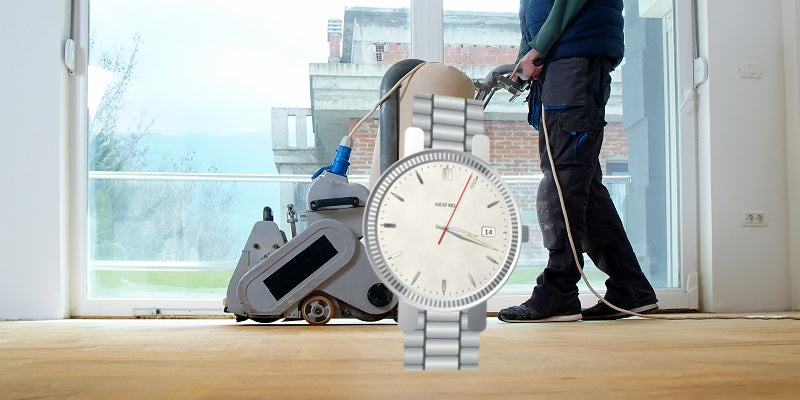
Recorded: h=3 m=18 s=4
